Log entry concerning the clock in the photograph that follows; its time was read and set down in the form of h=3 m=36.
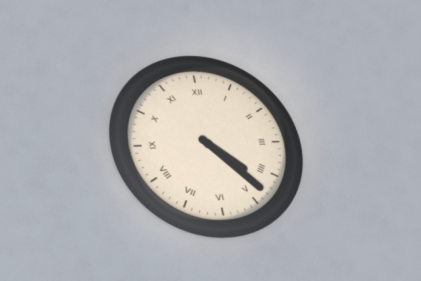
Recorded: h=4 m=23
